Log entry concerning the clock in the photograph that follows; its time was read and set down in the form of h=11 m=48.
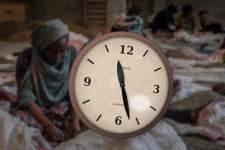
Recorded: h=11 m=27
